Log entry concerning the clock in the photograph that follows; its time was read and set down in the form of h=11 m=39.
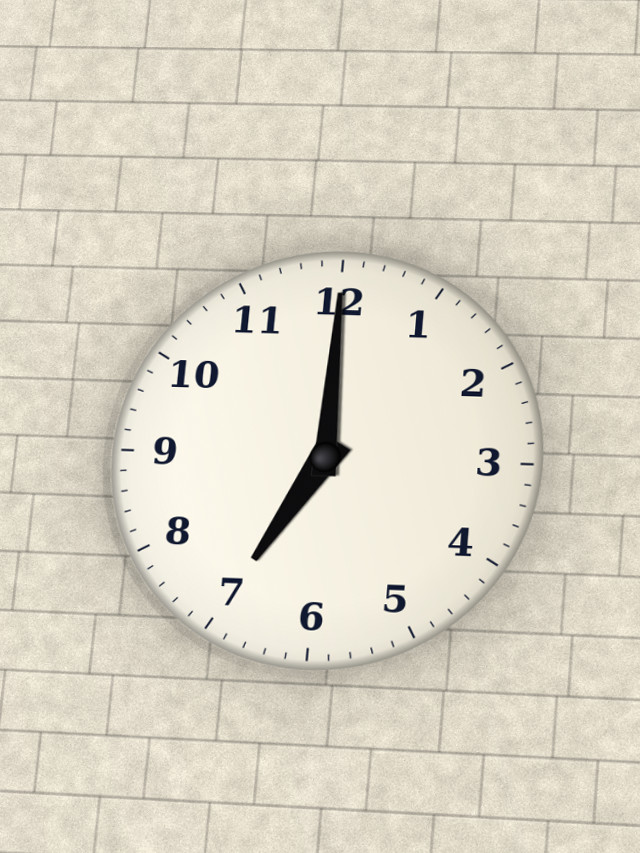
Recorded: h=7 m=0
